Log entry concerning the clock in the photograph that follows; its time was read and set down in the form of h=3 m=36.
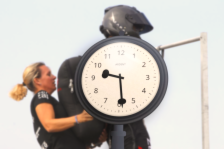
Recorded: h=9 m=29
